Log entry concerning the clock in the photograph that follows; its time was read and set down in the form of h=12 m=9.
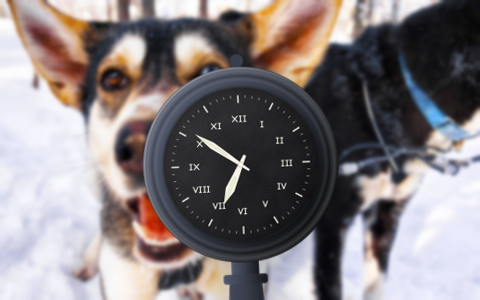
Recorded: h=6 m=51
